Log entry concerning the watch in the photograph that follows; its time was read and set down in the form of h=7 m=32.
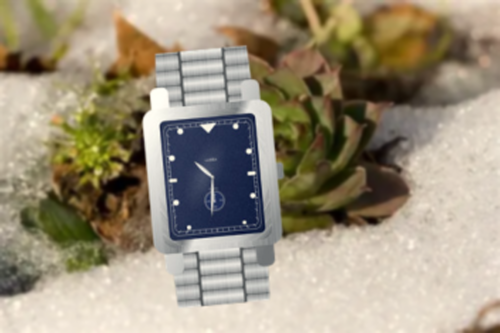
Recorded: h=10 m=31
